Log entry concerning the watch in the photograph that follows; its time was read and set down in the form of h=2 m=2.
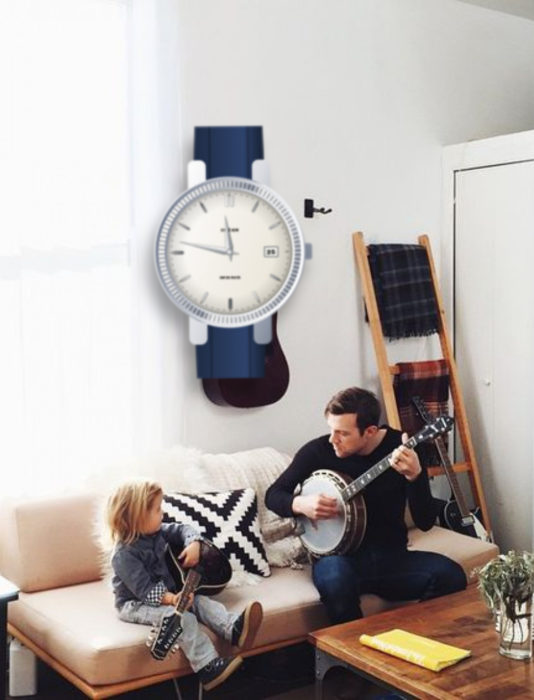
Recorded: h=11 m=47
